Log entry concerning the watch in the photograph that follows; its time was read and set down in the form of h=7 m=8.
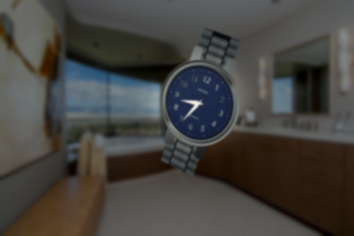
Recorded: h=8 m=34
